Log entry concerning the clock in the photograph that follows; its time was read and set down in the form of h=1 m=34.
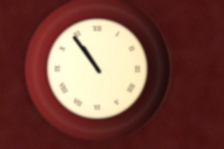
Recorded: h=10 m=54
